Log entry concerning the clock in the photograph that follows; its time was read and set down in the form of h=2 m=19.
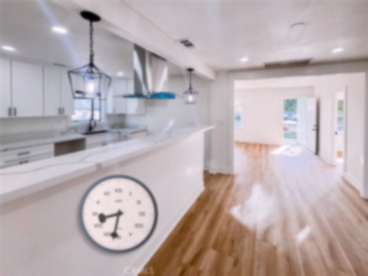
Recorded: h=8 m=32
